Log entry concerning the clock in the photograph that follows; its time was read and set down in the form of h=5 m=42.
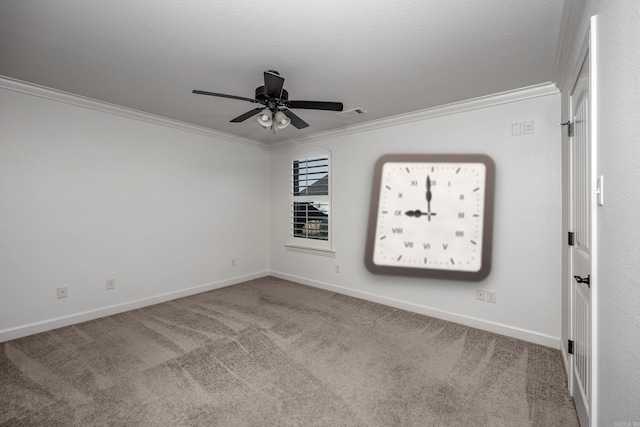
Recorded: h=8 m=59
